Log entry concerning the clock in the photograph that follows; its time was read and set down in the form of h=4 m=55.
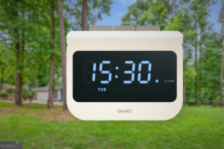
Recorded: h=15 m=30
